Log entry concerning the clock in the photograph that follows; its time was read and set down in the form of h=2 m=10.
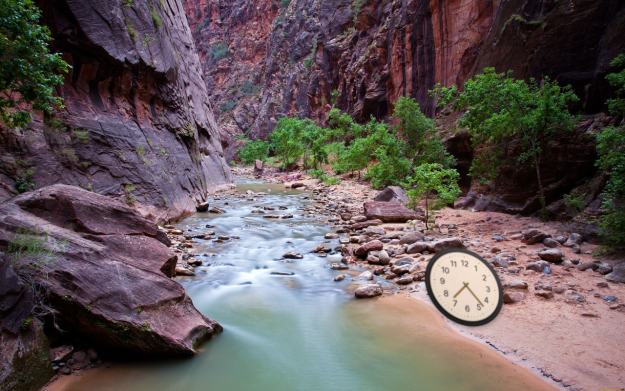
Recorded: h=7 m=23
